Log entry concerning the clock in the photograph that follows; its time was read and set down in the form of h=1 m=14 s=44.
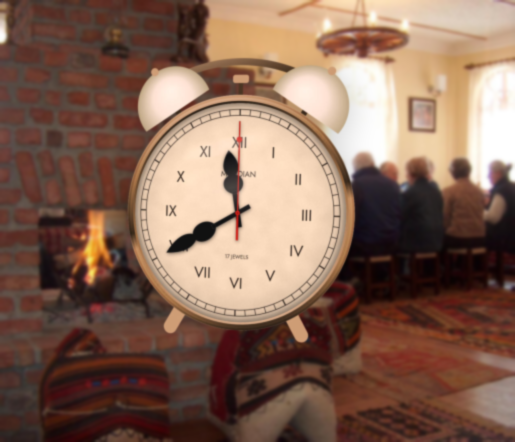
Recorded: h=11 m=40 s=0
